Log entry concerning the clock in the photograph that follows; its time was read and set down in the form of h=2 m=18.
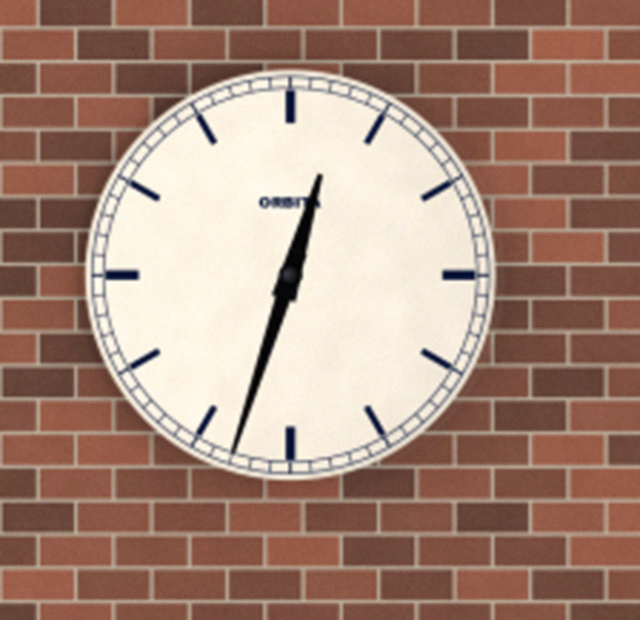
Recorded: h=12 m=33
